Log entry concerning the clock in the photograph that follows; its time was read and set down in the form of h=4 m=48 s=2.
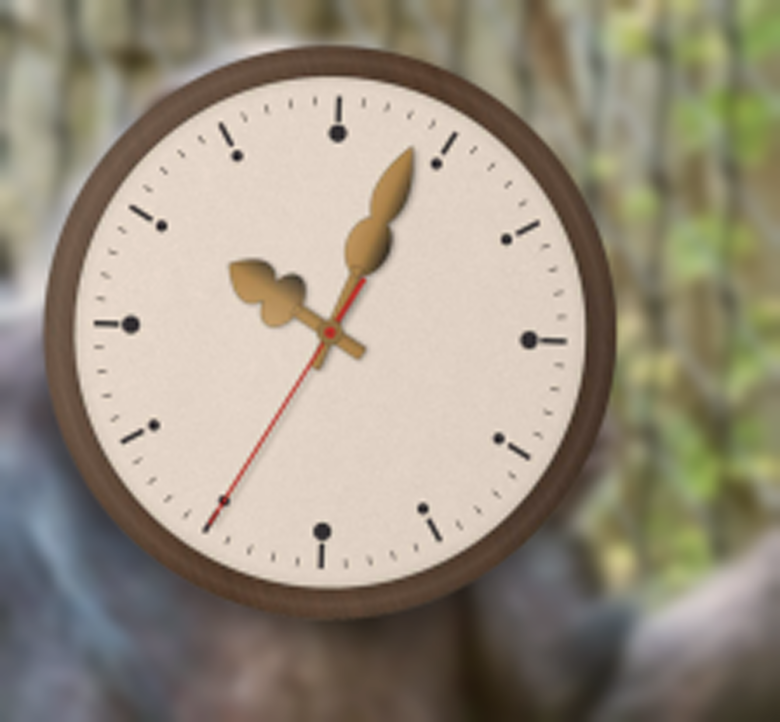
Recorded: h=10 m=3 s=35
